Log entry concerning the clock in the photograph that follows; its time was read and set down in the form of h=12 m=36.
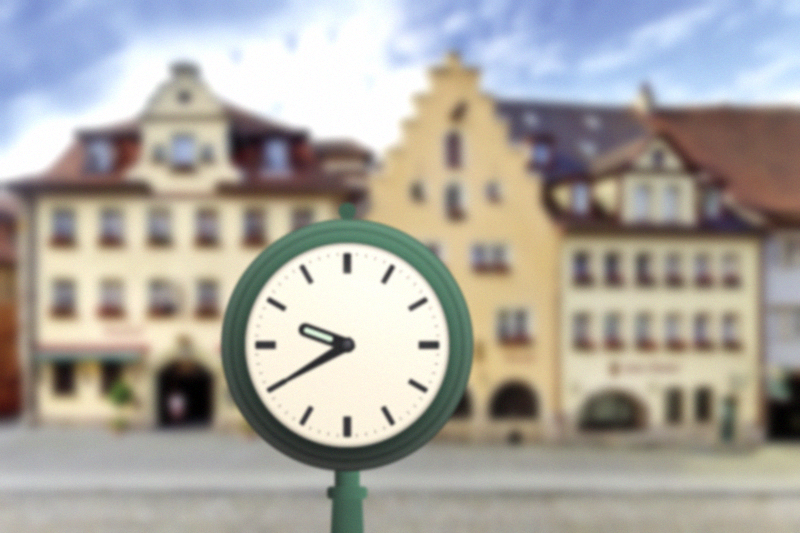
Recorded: h=9 m=40
